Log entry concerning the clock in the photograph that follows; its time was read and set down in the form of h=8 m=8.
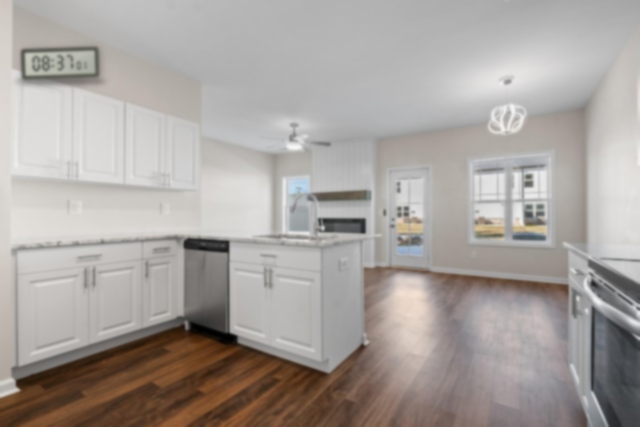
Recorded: h=8 m=37
